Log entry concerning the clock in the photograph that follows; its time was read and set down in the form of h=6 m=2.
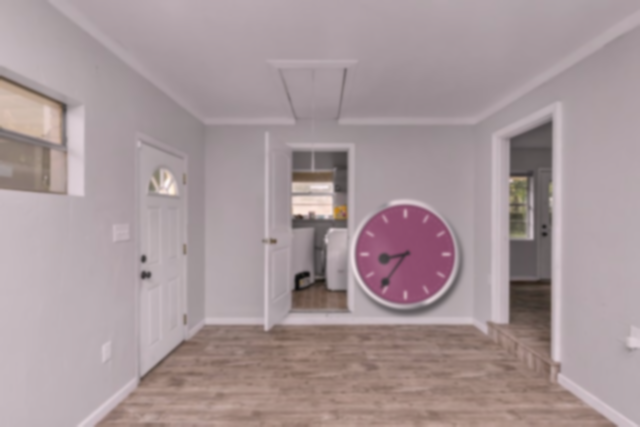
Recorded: h=8 m=36
